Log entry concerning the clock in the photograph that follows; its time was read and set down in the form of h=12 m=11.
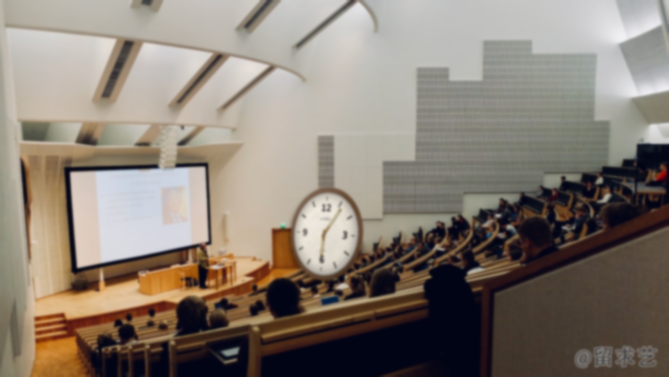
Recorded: h=6 m=6
